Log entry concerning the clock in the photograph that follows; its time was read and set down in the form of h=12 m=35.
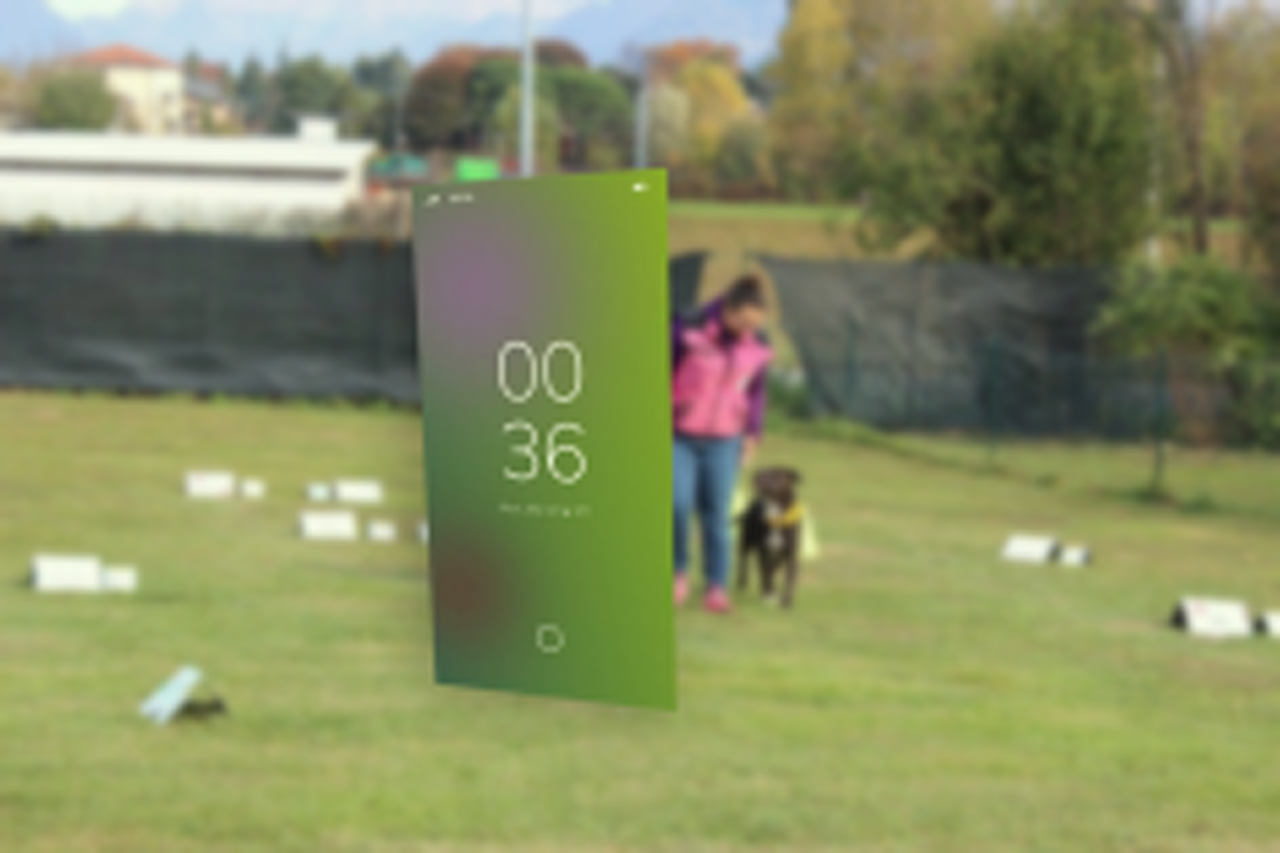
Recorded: h=0 m=36
